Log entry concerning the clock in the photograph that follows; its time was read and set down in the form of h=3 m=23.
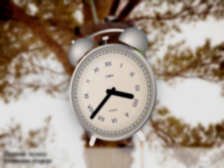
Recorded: h=3 m=38
